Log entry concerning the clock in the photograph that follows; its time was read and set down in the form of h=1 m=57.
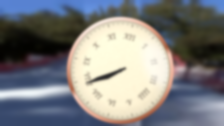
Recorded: h=7 m=39
